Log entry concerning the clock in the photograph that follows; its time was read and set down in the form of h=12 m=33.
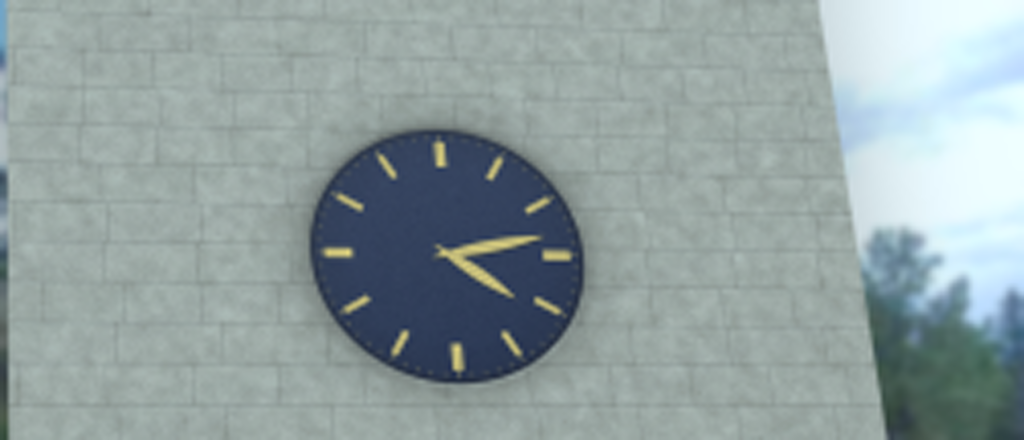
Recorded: h=4 m=13
